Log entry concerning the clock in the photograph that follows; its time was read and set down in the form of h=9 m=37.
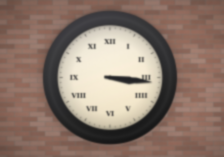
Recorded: h=3 m=16
